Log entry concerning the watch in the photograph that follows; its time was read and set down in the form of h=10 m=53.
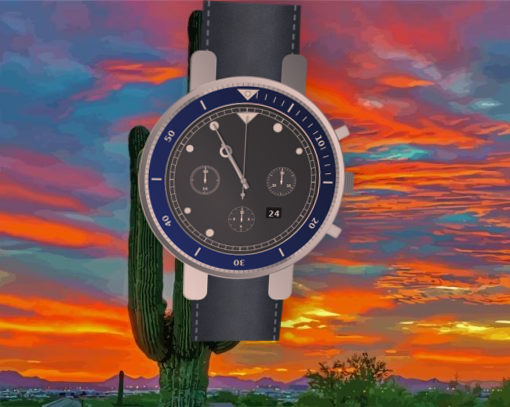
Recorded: h=10 m=55
